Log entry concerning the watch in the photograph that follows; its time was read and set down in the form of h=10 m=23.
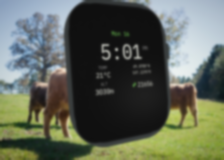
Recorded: h=5 m=1
